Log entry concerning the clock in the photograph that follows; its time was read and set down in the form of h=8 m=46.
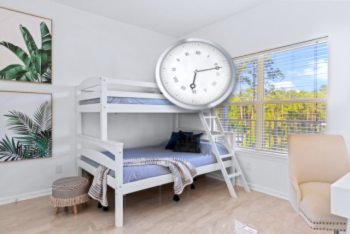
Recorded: h=6 m=12
